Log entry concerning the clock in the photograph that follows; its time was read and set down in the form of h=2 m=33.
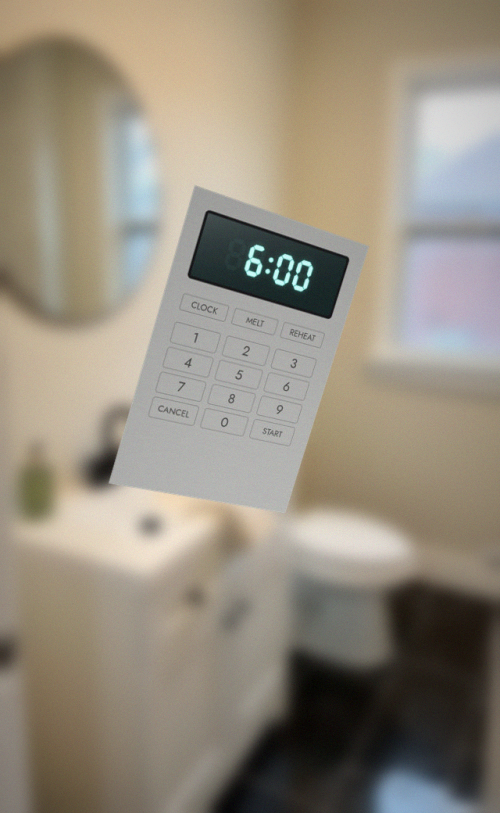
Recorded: h=6 m=0
